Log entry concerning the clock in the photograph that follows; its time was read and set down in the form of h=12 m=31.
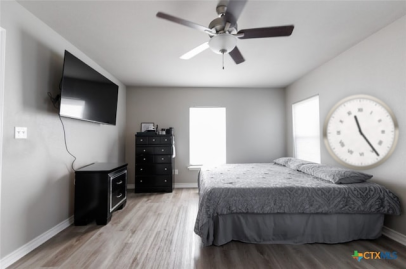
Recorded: h=11 m=24
